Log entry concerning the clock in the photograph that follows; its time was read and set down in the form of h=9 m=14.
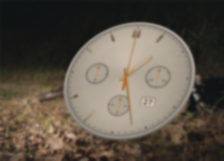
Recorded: h=1 m=27
